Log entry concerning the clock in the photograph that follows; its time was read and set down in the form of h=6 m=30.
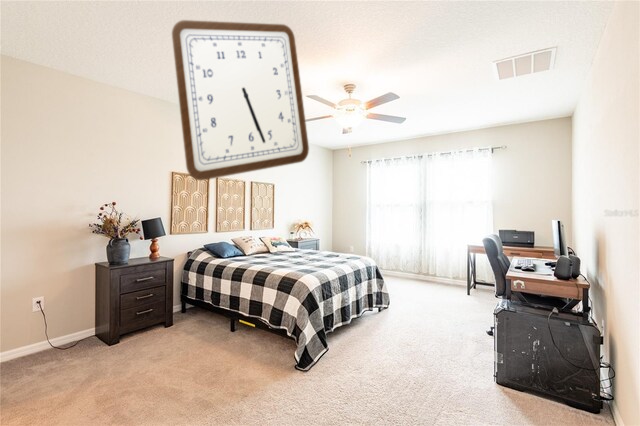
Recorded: h=5 m=27
